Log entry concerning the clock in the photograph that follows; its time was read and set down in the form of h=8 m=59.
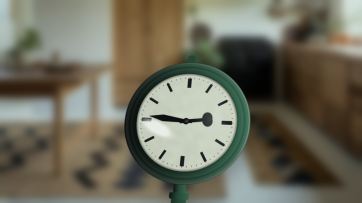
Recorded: h=2 m=46
